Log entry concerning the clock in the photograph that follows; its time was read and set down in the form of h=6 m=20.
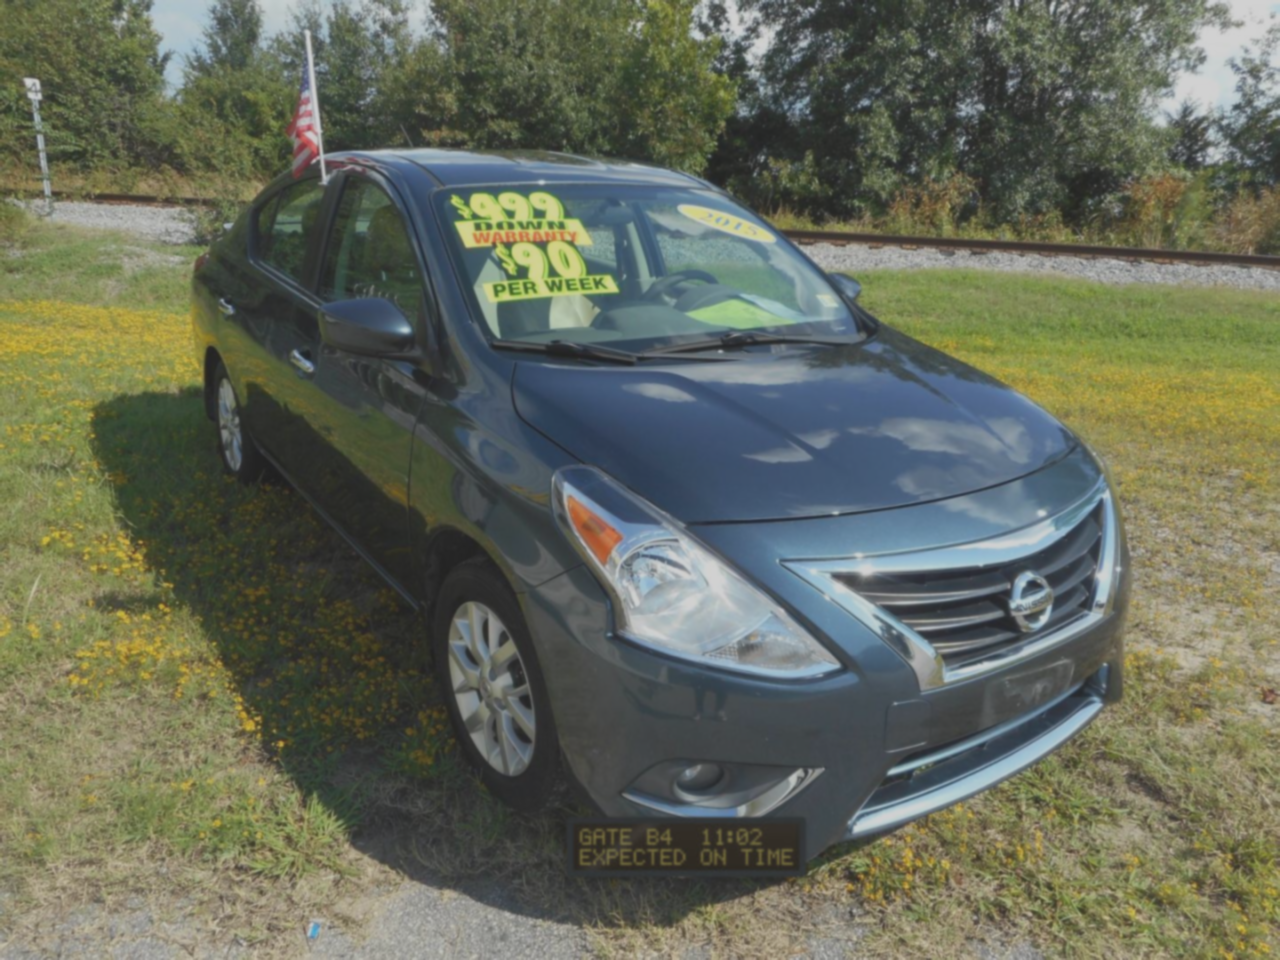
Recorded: h=11 m=2
